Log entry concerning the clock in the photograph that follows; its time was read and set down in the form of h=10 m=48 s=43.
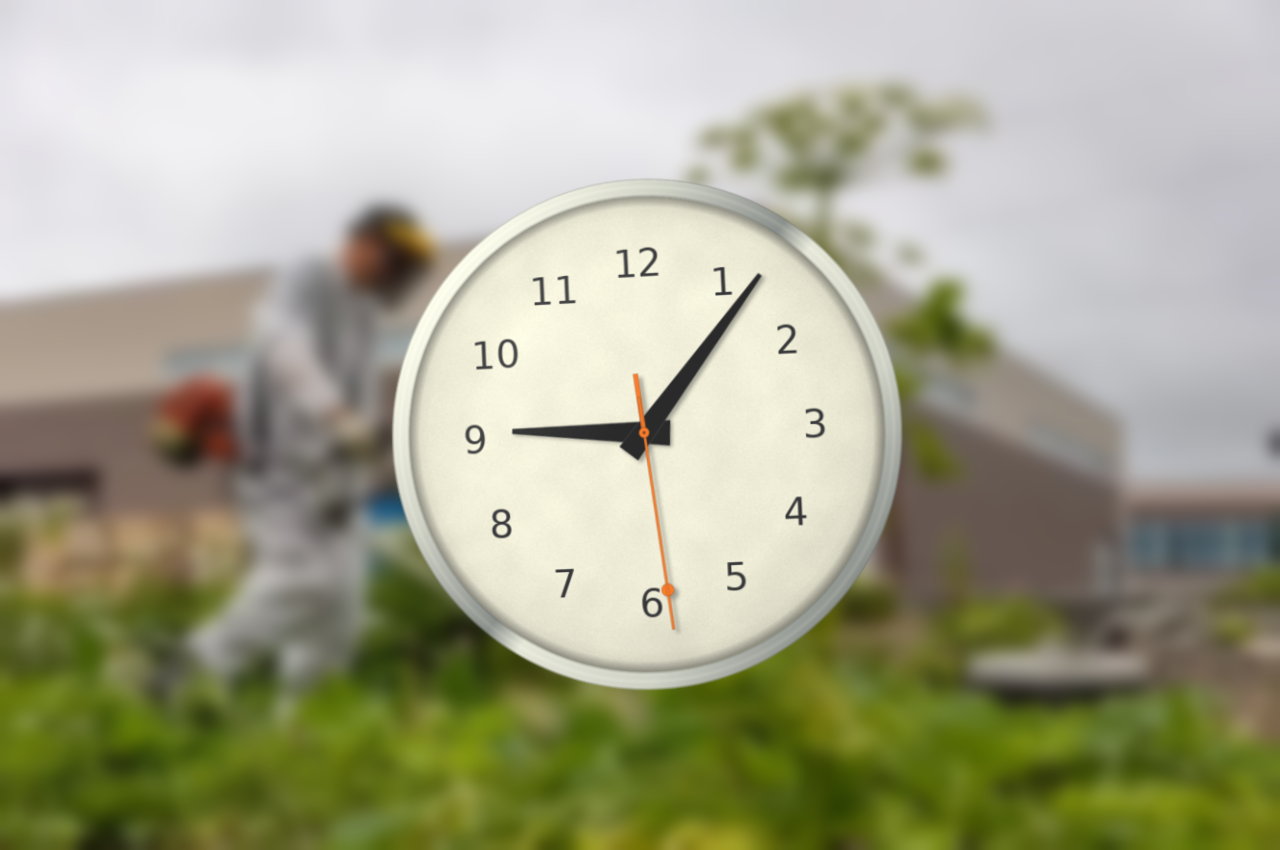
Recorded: h=9 m=6 s=29
